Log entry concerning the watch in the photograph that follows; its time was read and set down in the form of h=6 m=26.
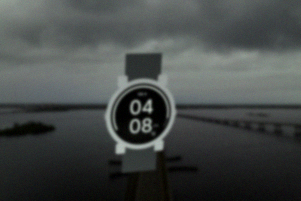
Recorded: h=4 m=8
